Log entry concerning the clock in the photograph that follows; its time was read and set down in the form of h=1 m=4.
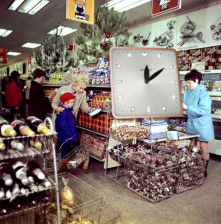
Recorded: h=12 m=9
